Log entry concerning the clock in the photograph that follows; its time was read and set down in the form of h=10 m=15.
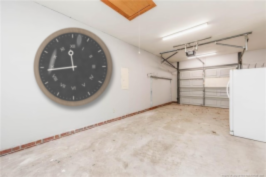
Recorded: h=11 m=44
